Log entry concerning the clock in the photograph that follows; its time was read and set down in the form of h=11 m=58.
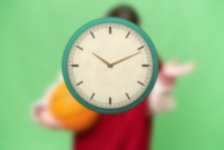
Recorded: h=10 m=11
